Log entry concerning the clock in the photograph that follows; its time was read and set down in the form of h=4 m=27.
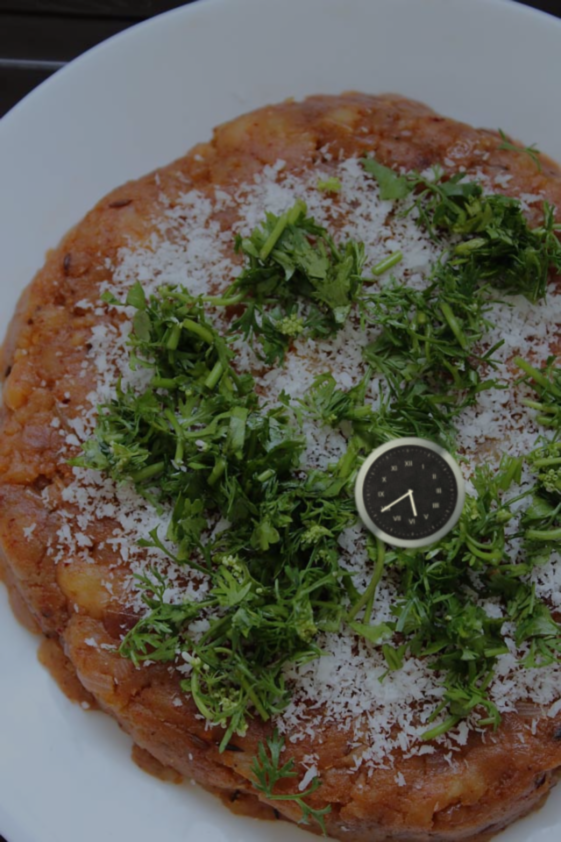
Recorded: h=5 m=40
